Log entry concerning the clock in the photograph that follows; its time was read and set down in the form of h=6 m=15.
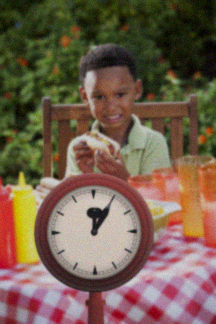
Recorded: h=12 m=5
